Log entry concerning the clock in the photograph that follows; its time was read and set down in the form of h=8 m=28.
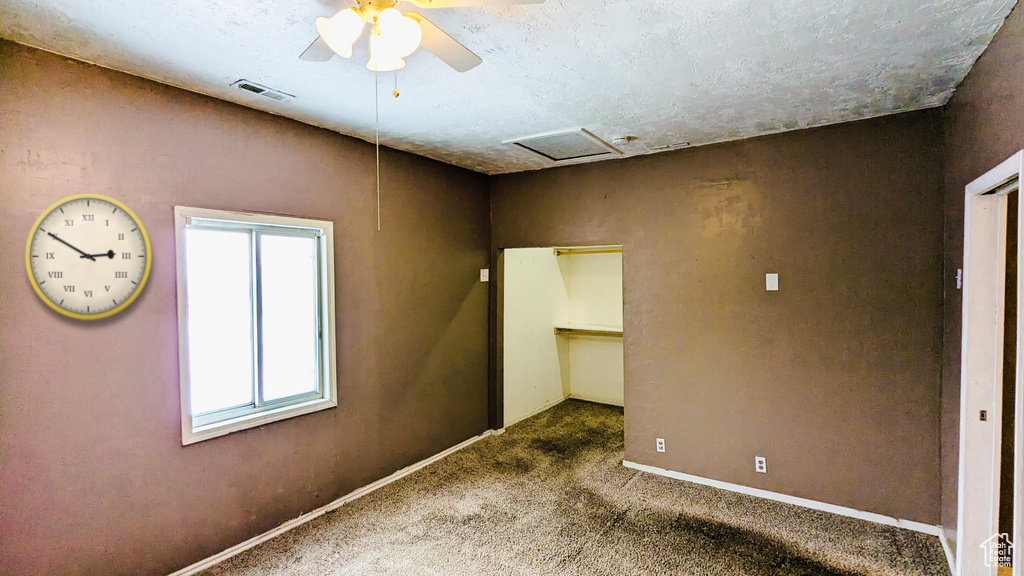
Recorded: h=2 m=50
